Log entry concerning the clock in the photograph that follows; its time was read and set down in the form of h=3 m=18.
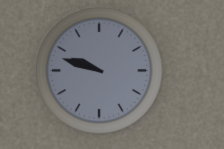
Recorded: h=9 m=48
